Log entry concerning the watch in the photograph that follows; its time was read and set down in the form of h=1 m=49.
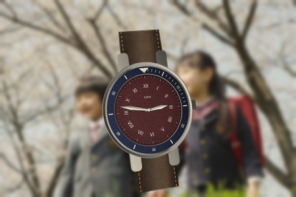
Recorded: h=2 m=47
